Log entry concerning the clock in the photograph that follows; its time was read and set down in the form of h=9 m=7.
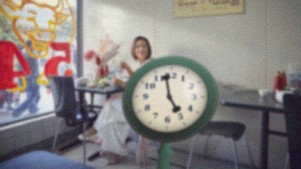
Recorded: h=4 m=58
